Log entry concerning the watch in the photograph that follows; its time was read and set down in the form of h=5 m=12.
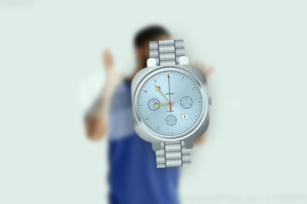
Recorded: h=8 m=54
